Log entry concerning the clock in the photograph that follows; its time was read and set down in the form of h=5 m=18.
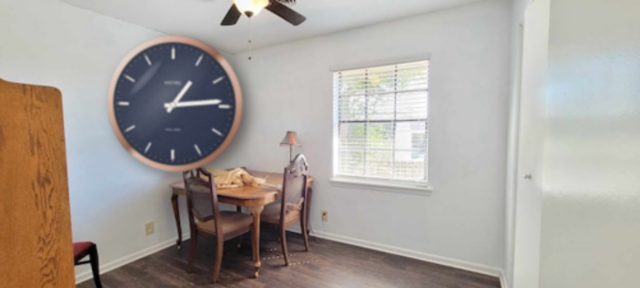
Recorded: h=1 m=14
